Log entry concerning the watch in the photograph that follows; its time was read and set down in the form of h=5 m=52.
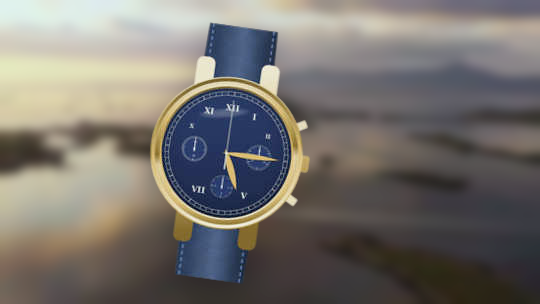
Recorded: h=5 m=15
